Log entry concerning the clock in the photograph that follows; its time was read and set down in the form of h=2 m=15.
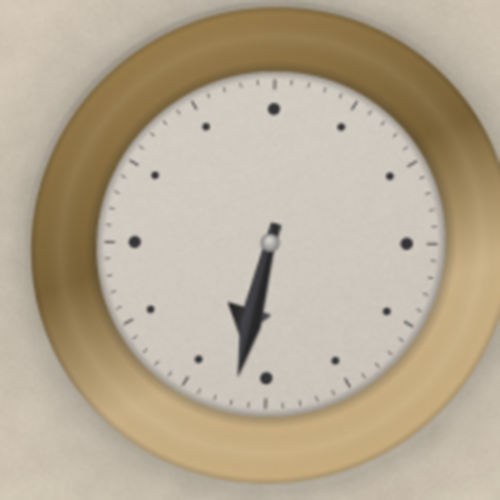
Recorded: h=6 m=32
